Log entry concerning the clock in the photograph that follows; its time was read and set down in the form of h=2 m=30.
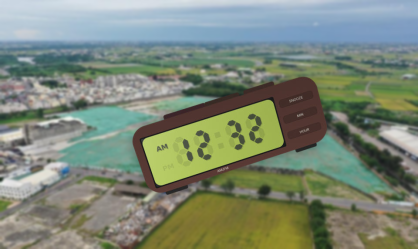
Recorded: h=12 m=32
